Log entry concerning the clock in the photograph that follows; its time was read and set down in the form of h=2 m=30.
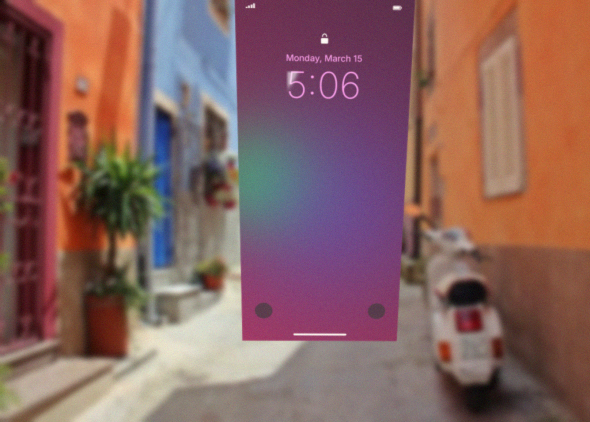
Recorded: h=5 m=6
